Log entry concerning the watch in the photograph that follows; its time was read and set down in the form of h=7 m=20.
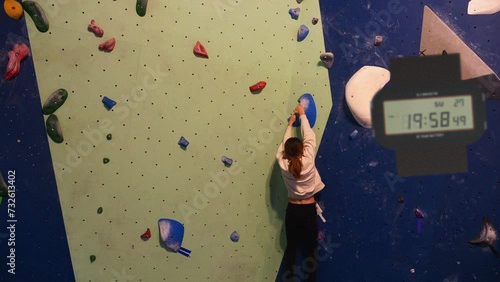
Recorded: h=19 m=58
